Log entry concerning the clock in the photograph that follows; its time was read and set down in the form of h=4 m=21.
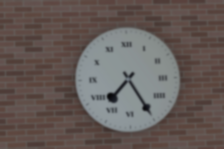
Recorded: h=7 m=25
